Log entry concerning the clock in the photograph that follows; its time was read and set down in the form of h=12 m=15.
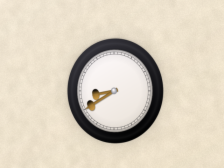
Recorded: h=8 m=40
